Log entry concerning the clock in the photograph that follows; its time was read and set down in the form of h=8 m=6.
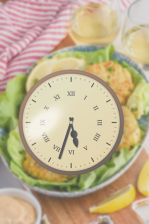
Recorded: h=5 m=33
